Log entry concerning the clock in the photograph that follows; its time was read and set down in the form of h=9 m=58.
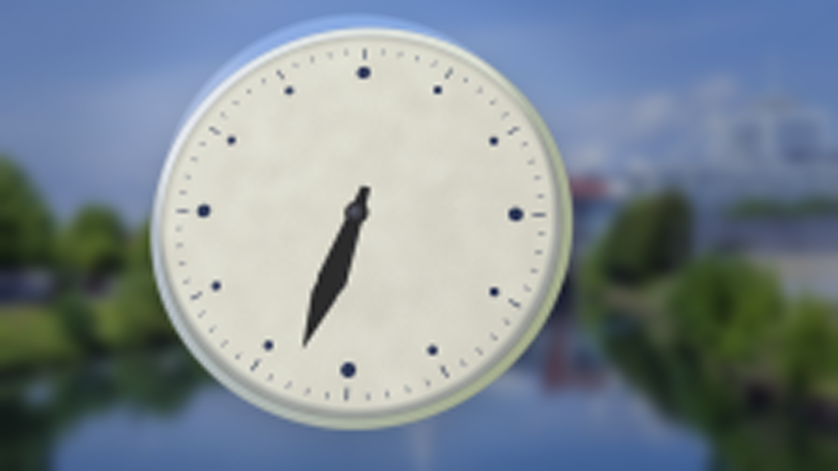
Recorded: h=6 m=33
